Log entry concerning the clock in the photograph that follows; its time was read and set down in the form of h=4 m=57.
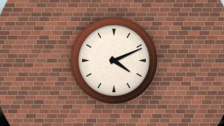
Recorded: h=4 m=11
